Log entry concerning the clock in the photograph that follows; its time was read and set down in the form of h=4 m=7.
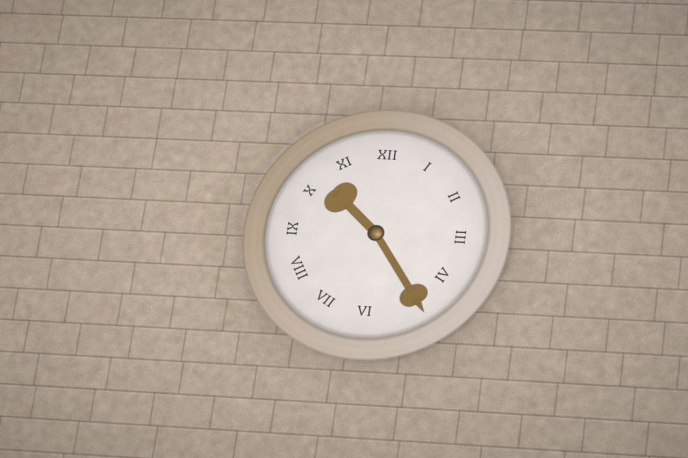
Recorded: h=10 m=24
